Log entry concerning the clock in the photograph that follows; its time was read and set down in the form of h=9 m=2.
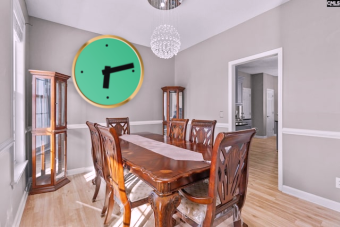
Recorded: h=6 m=13
